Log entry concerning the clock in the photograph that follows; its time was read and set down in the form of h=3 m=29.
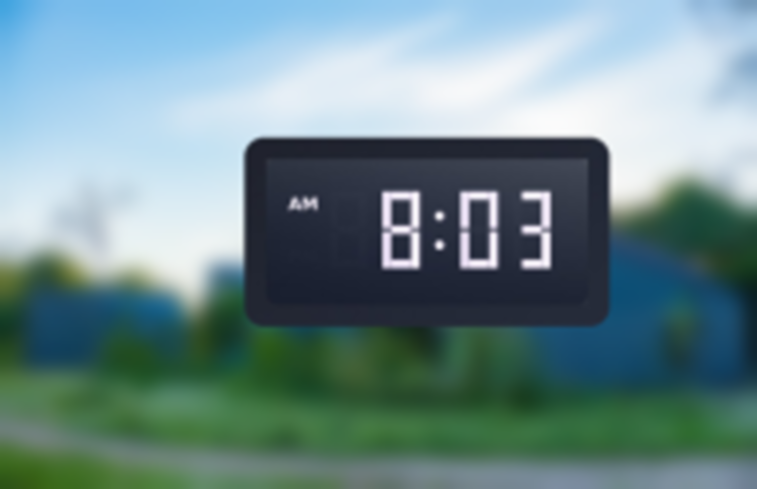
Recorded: h=8 m=3
